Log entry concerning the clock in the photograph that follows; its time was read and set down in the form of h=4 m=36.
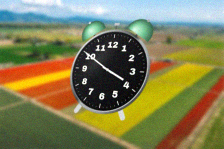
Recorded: h=3 m=50
